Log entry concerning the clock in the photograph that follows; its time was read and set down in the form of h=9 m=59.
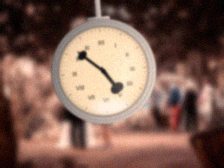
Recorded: h=4 m=52
